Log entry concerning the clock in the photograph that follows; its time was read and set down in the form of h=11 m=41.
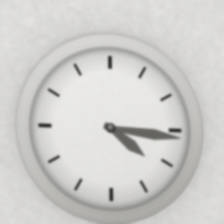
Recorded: h=4 m=16
